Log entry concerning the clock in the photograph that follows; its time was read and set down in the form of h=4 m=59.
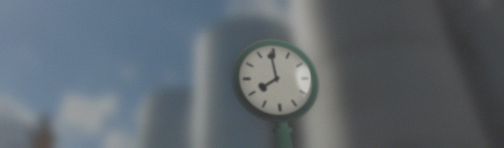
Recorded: h=7 m=59
